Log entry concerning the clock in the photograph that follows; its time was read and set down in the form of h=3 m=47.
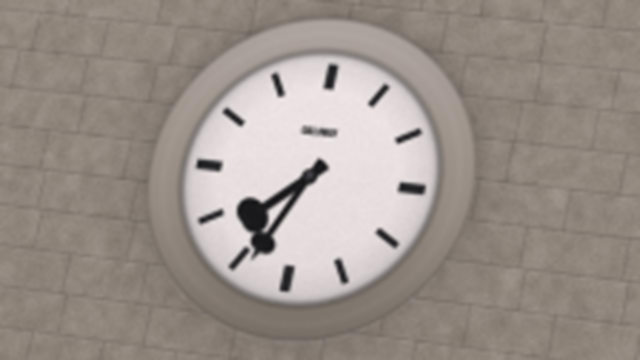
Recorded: h=7 m=34
